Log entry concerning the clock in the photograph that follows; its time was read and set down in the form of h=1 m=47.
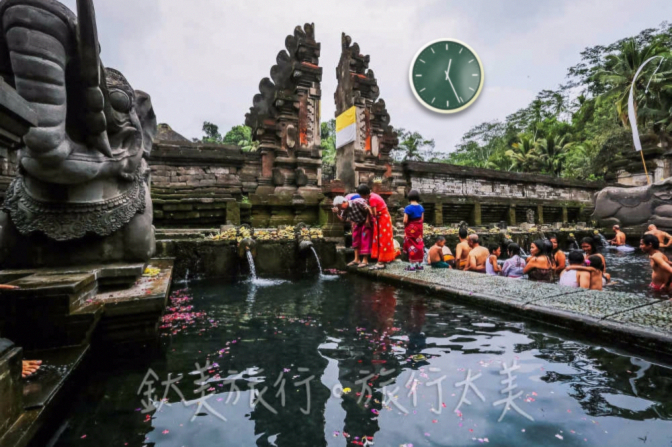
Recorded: h=12 m=26
